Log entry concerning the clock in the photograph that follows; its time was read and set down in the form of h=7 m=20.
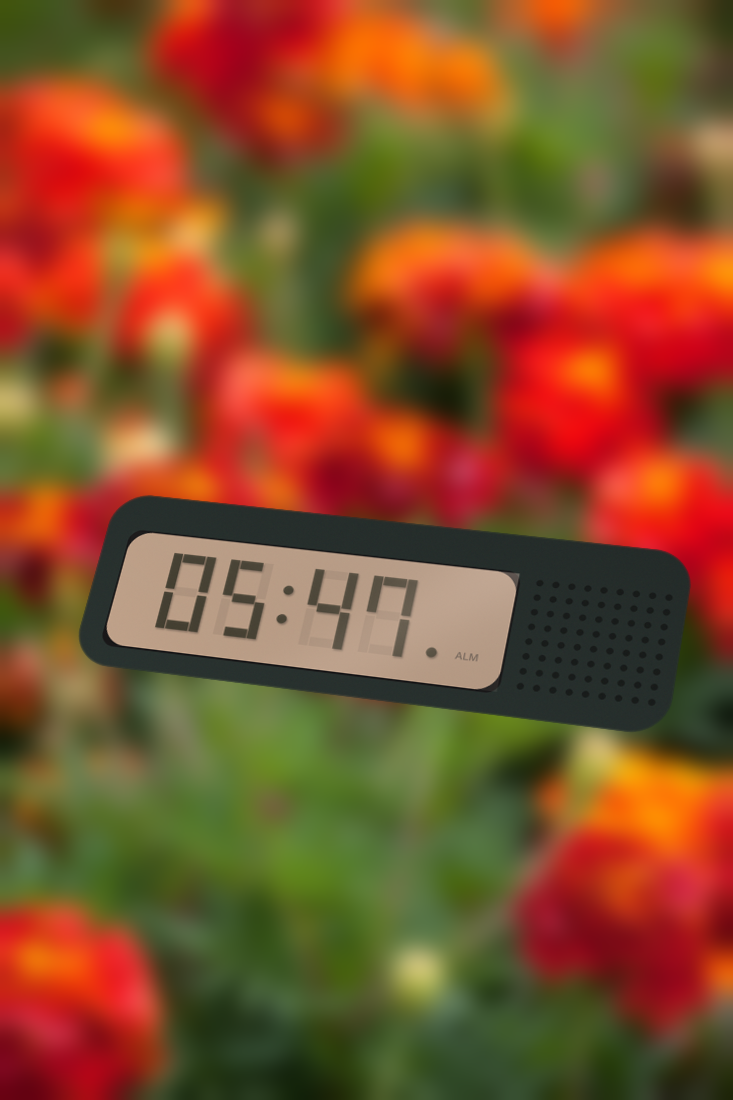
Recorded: h=5 m=47
